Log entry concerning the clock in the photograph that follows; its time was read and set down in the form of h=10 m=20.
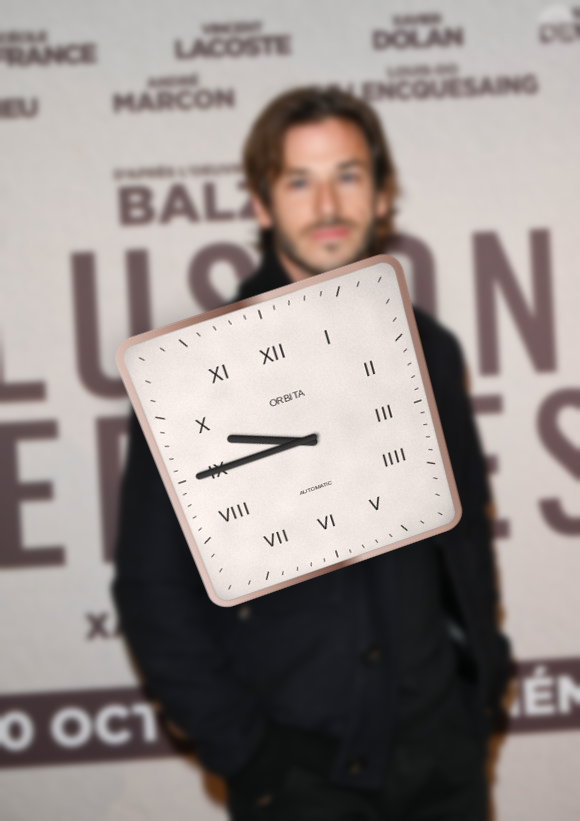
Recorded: h=9 m=45
